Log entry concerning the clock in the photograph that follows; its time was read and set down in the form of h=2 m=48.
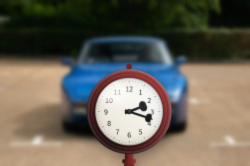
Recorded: h=2 m=18
